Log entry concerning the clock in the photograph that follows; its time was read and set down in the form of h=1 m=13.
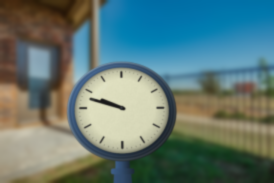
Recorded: h=9 m=48
